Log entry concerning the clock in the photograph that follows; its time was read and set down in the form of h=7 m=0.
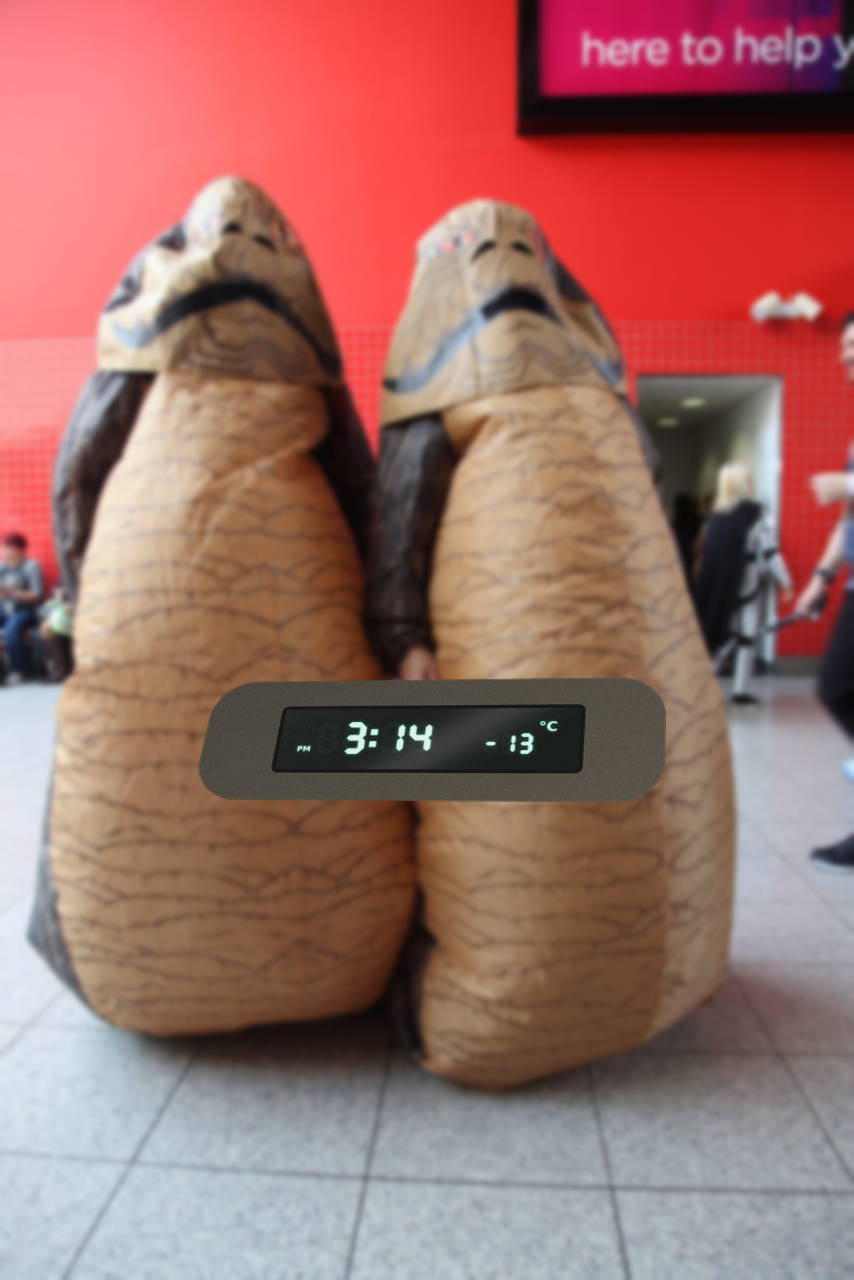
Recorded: h=3 m=14
